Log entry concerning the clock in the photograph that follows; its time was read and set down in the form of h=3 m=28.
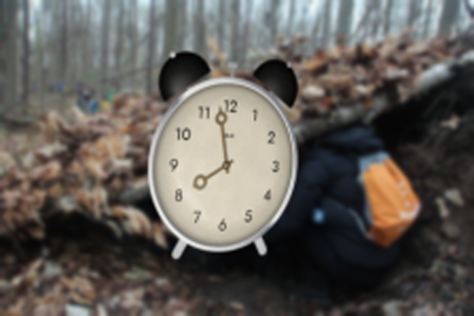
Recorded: h=7 m=58
